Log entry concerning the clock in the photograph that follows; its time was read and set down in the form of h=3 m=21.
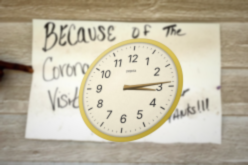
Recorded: h=3 m=14
